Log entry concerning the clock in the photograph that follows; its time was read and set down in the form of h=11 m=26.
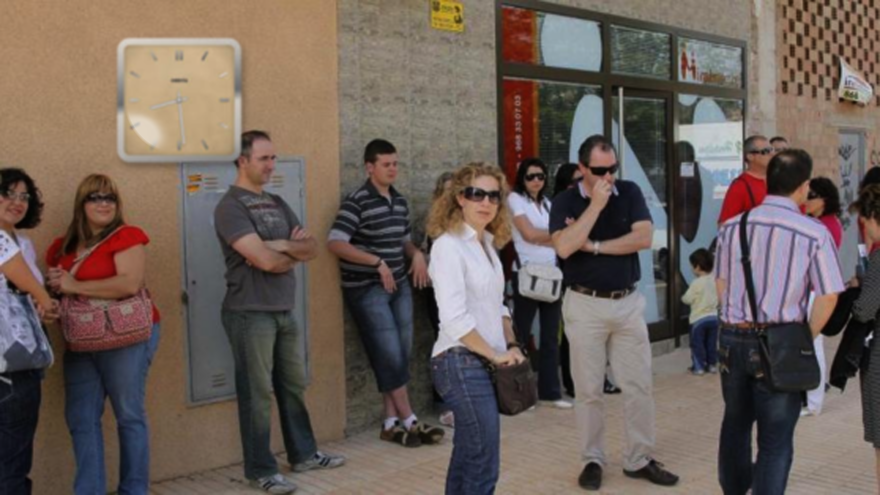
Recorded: h=8 m=29
